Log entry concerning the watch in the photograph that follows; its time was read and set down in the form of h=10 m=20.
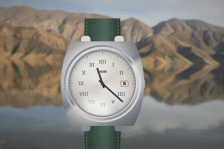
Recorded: h=11 m=22
